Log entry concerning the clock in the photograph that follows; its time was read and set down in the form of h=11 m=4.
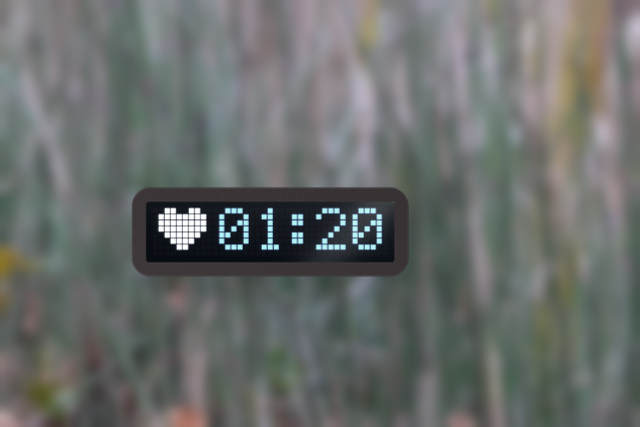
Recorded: h=1 m=20
